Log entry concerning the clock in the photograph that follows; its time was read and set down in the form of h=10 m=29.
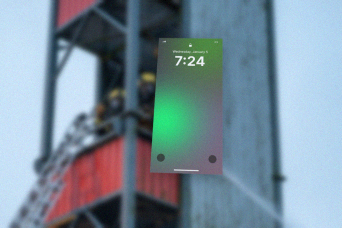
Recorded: h=7 m=24
